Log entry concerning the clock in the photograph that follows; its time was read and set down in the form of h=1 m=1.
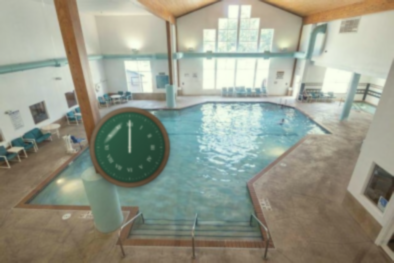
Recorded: h=12 m=0
